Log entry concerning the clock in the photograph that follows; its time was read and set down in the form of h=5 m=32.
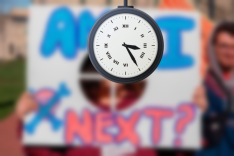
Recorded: h=3 m=25
